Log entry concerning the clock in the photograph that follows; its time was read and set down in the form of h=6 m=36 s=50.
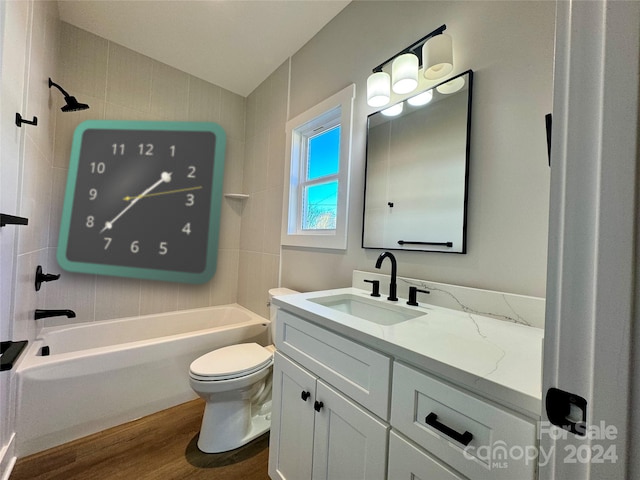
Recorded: h=1 m=37 s=13
